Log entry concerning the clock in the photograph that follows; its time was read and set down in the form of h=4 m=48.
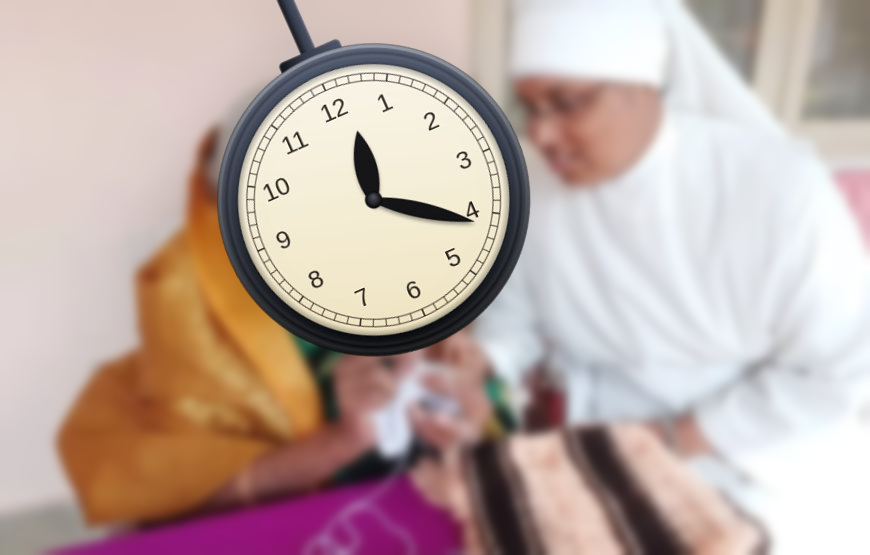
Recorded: h=12 m=21
